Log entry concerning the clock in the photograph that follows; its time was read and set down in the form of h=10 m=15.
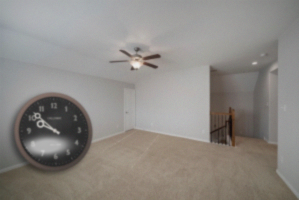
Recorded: h=9 m=52
